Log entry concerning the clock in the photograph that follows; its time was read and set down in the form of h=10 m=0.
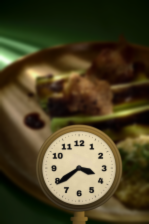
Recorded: h=3 m=39
